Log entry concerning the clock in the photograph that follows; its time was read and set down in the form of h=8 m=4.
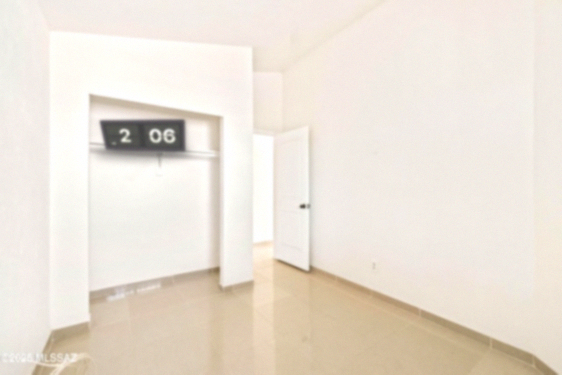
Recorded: h=2 m=6
